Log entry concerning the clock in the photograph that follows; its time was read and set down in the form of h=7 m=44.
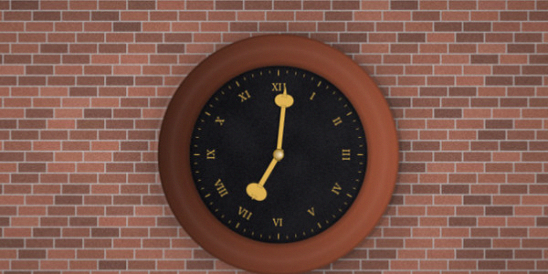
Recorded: h=7 m=1
